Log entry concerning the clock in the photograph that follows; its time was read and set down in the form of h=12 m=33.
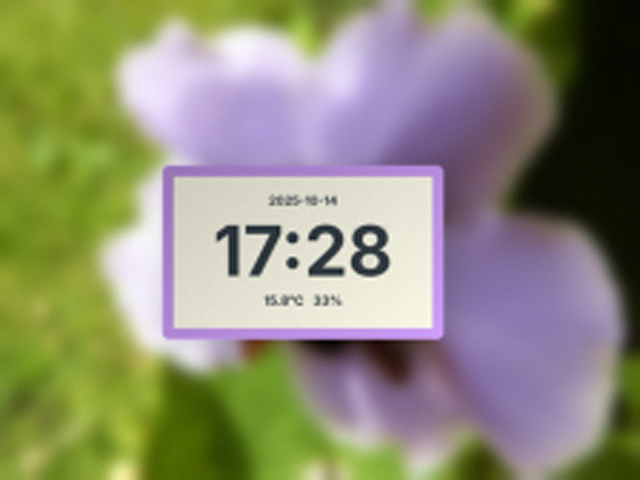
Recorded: h=17 m=28
